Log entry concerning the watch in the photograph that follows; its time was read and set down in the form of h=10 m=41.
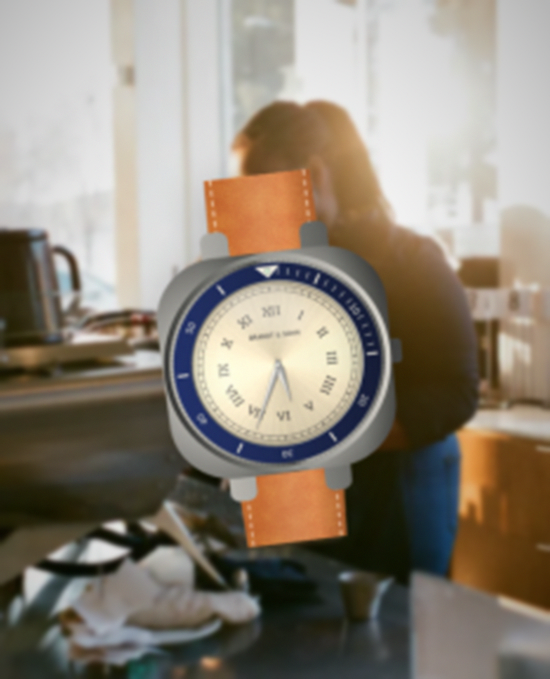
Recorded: h=5 m=34
